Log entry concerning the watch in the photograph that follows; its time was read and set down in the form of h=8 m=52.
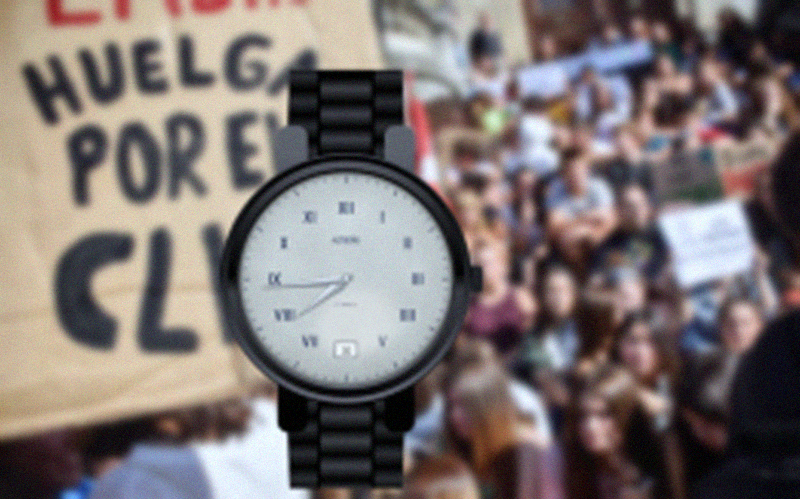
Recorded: h=7 m=44
